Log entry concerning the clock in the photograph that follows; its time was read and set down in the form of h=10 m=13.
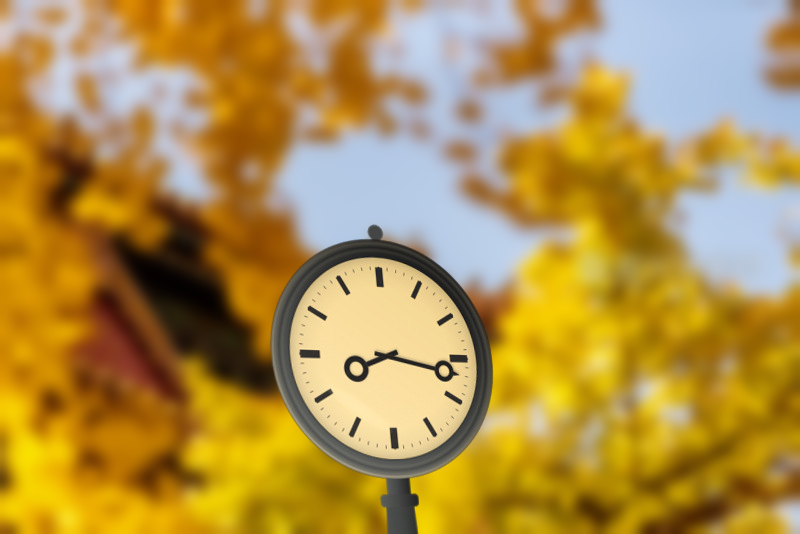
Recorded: h=8 m=17
